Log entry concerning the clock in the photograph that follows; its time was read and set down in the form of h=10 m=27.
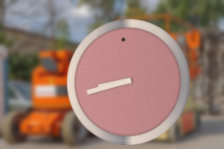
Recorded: h=8 m=43
